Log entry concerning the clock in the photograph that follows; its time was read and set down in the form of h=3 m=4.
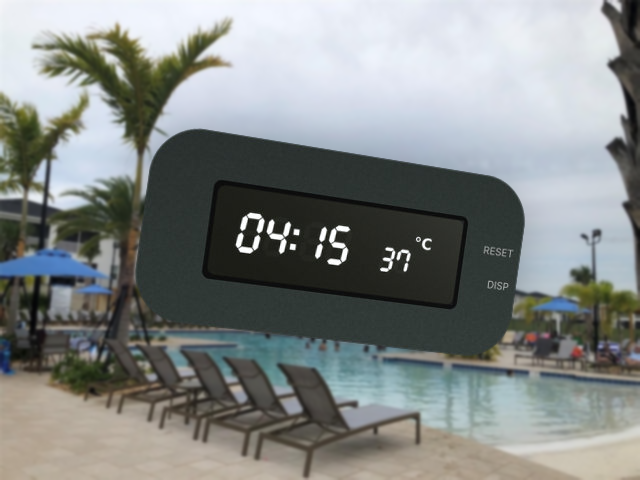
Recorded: h=4 m=15
